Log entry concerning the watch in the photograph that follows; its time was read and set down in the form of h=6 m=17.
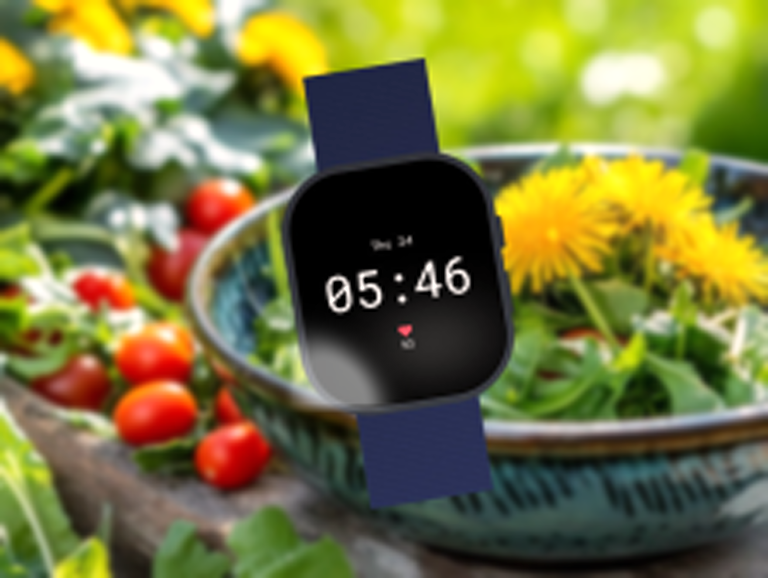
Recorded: h=5 m=46
